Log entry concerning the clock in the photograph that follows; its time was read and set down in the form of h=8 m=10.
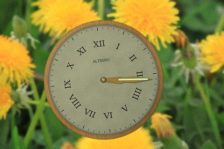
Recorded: h=3 m=16
